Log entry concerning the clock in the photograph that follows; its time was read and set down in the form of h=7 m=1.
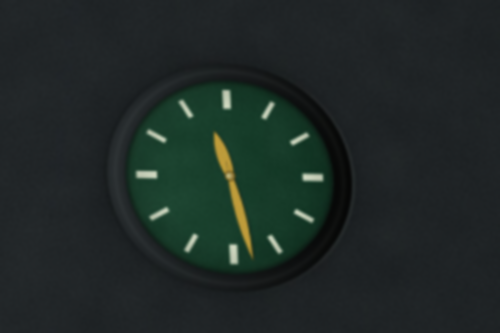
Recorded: h=11 m=28
